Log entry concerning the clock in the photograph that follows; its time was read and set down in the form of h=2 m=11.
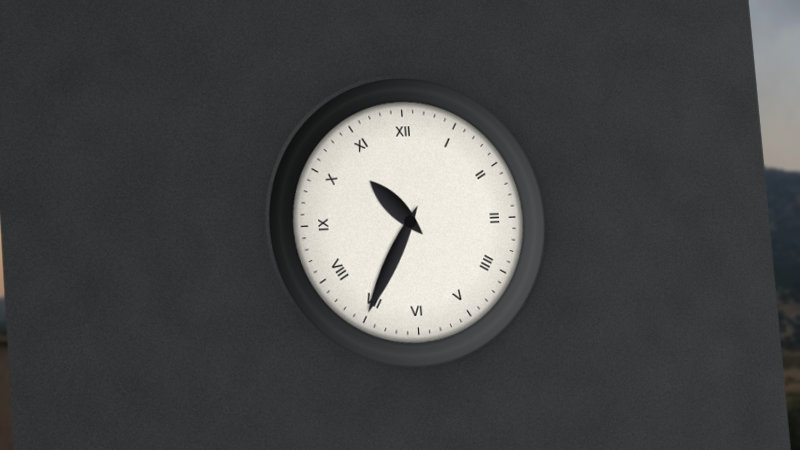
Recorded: h=10 m=35
